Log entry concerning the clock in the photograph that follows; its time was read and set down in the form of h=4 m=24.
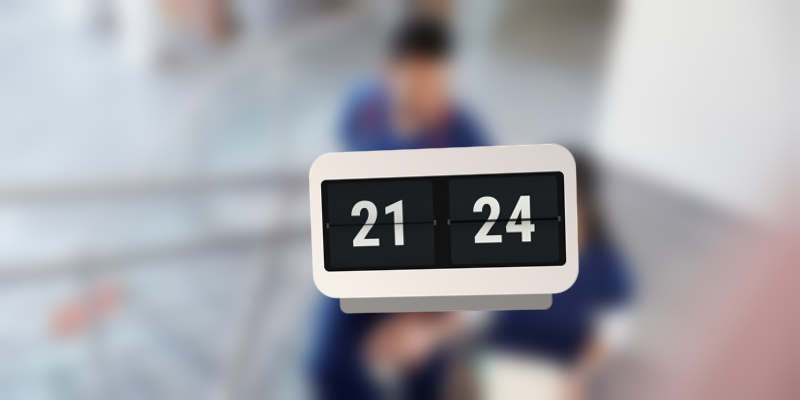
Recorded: h=21 m=24
